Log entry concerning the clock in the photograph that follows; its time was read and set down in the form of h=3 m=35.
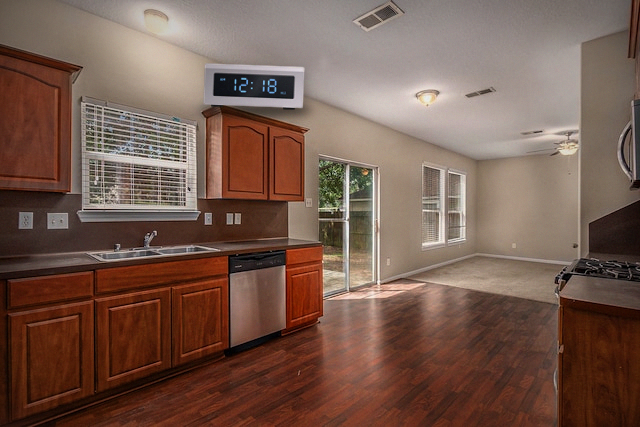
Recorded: h=12 m=18
